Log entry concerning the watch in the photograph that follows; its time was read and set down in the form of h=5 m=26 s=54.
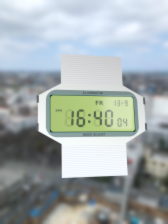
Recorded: h=16 m=40 s=4
